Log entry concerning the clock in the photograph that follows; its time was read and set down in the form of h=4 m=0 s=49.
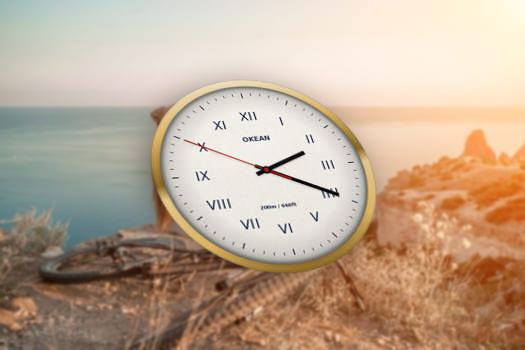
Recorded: h=2 m=19 s=50
